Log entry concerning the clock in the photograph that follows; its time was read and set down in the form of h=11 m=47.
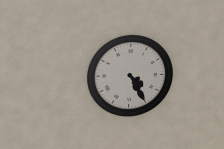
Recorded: h=4 m=25
